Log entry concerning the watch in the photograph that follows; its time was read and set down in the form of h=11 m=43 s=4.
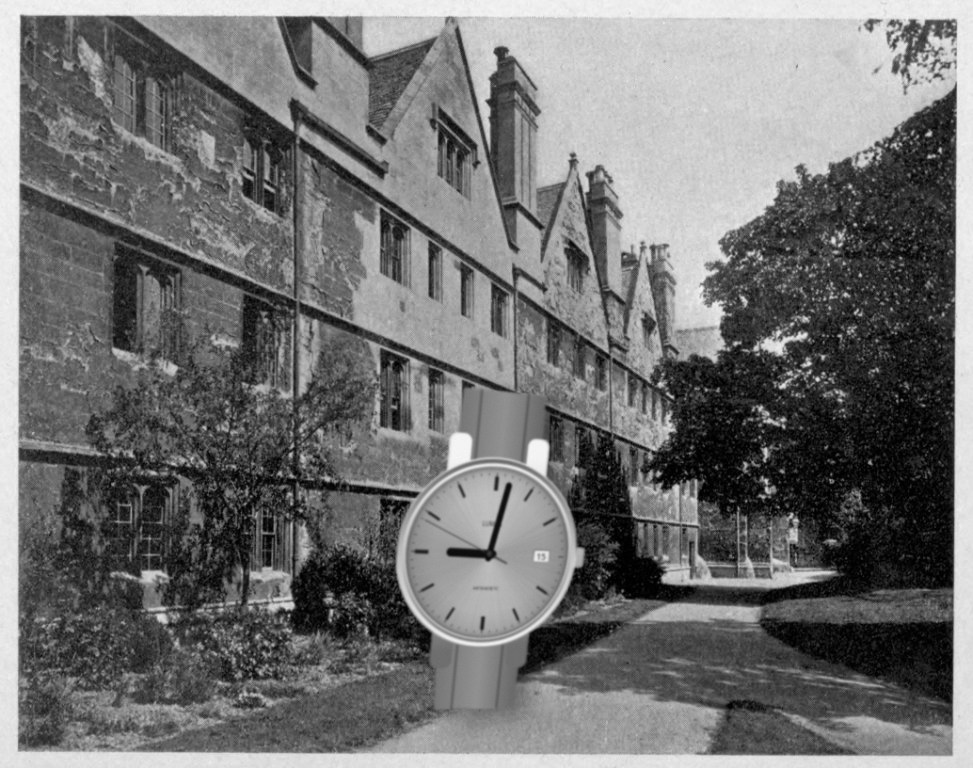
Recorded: h=9 m=1 s=49
